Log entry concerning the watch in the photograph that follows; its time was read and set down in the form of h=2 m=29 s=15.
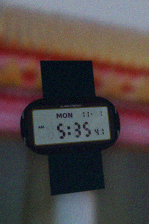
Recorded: h=5 m=35 s=41
